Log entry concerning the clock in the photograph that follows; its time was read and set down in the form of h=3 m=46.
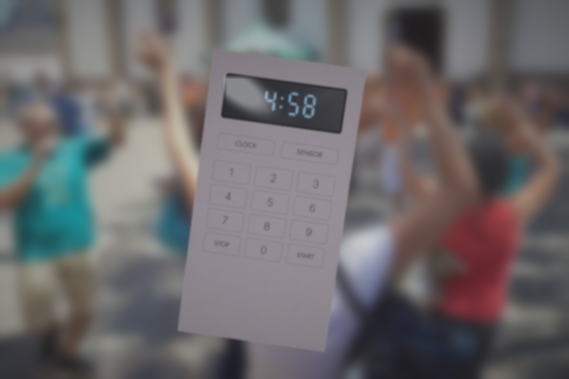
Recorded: h=4 m=58
